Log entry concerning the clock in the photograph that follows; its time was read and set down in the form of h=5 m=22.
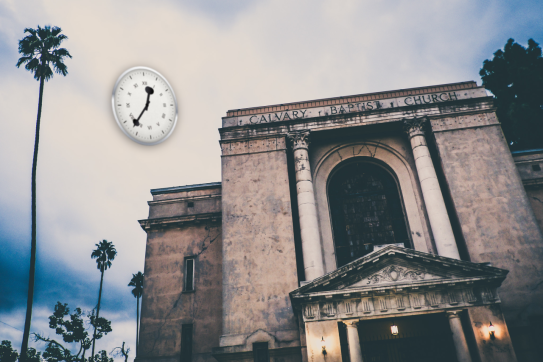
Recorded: h=12 m=37
